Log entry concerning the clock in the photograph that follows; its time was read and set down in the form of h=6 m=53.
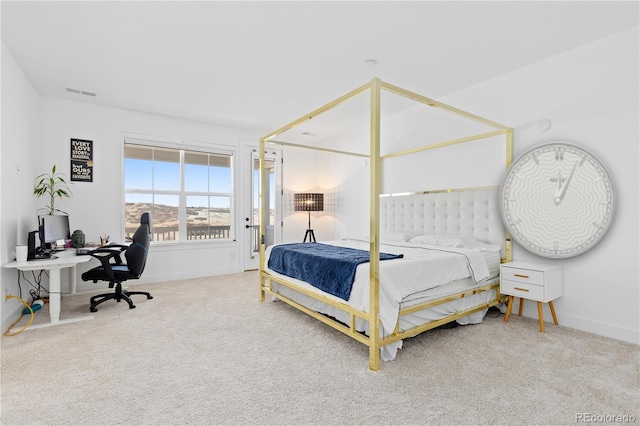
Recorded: h=12 m=4
